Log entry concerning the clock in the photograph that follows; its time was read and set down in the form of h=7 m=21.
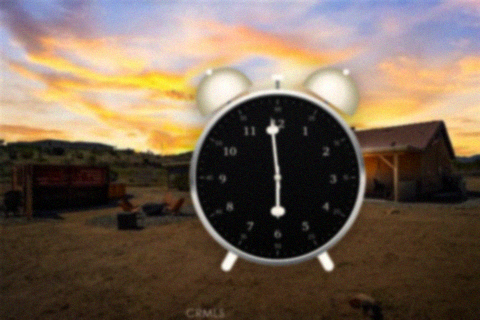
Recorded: h=5 m=59
